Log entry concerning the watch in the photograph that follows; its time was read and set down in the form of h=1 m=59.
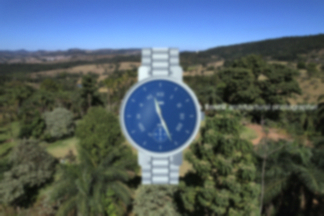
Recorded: h=11 m=26
